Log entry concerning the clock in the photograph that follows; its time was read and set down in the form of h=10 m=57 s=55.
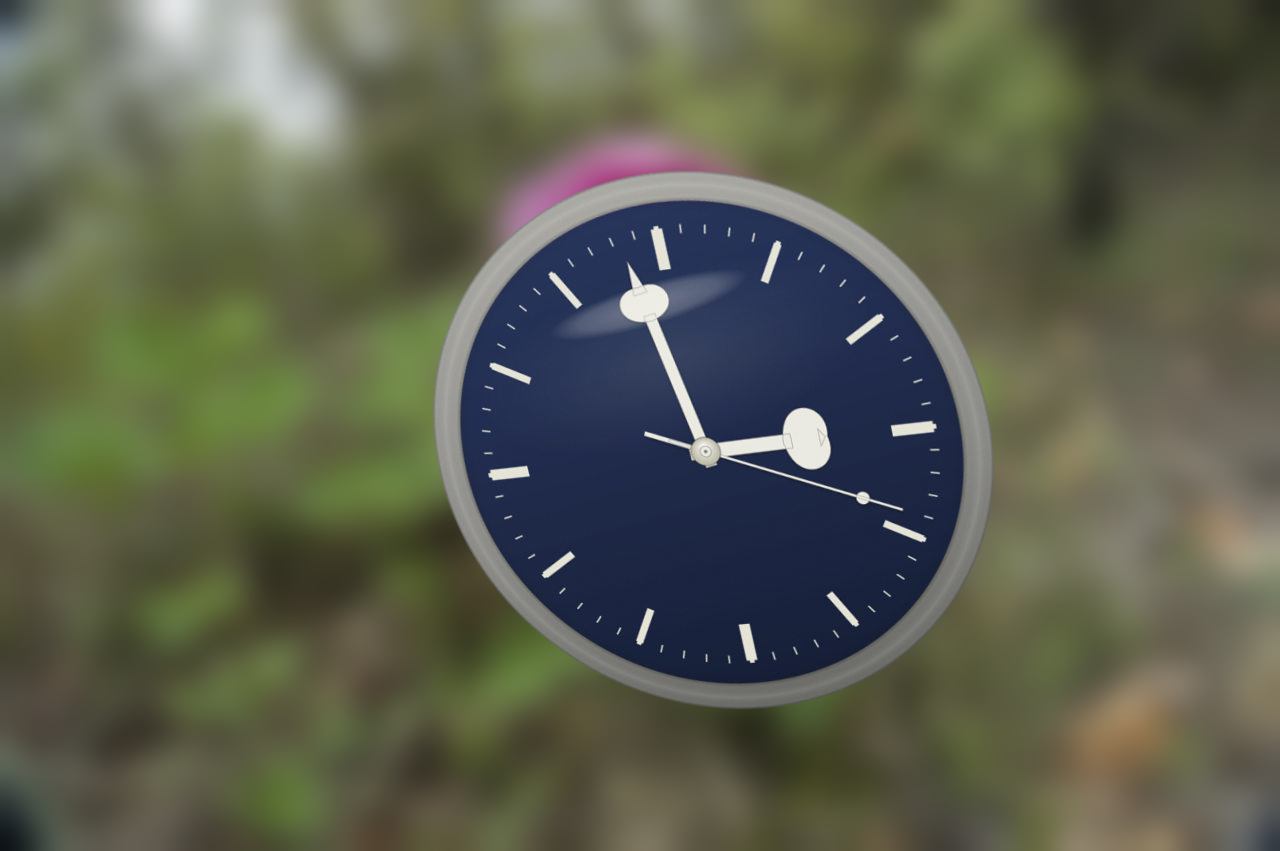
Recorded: h=2 m=58 s=19
